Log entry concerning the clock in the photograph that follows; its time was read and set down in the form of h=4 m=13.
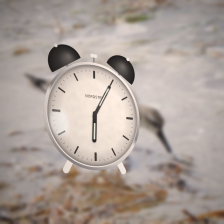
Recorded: h=6 m=5
